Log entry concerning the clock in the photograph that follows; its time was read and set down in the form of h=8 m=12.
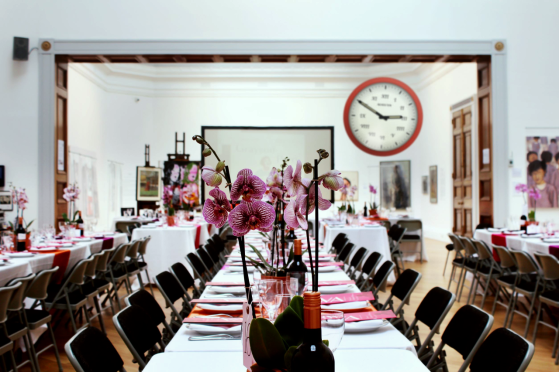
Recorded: h=2 m=50
